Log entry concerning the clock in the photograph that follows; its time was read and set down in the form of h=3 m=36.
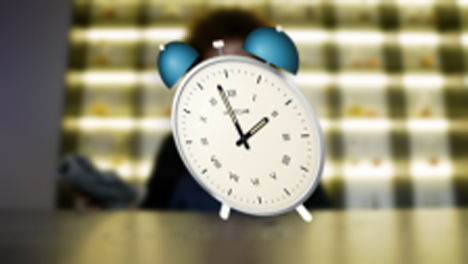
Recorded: h=1 m=58
